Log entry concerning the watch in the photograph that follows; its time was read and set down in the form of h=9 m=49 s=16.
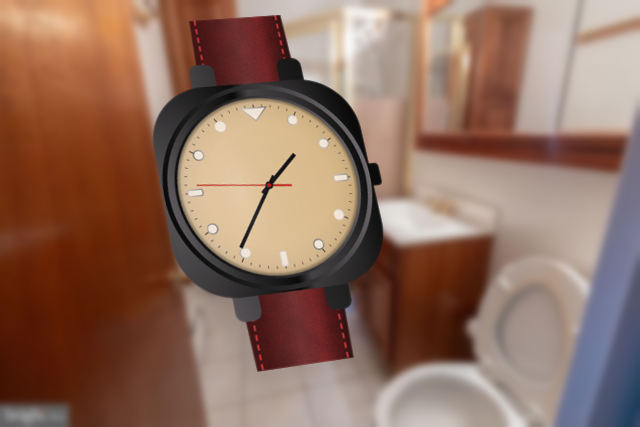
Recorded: h=1 m=35 s=46
